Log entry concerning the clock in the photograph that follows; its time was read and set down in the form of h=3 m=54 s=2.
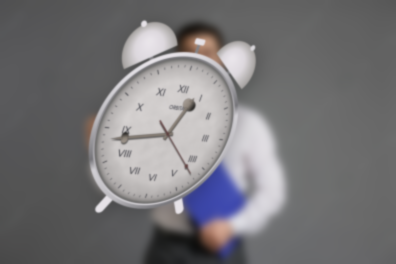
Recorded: h=12 m=43 s=22
